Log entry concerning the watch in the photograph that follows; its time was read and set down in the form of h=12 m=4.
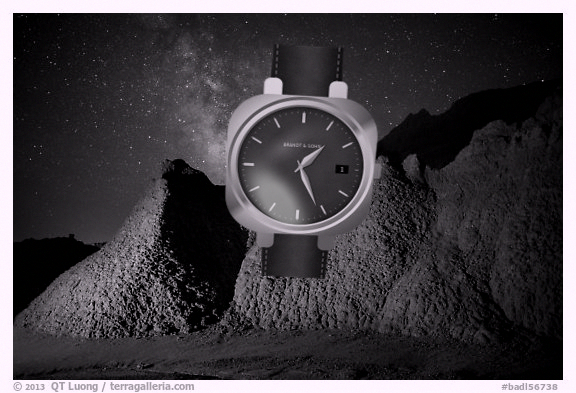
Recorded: h=1 m=26
